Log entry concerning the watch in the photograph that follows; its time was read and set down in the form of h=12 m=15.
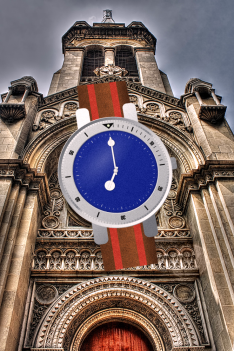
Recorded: h=7 m=0
